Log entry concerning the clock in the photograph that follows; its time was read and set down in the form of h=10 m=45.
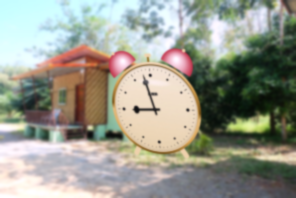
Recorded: h=8 m=58
